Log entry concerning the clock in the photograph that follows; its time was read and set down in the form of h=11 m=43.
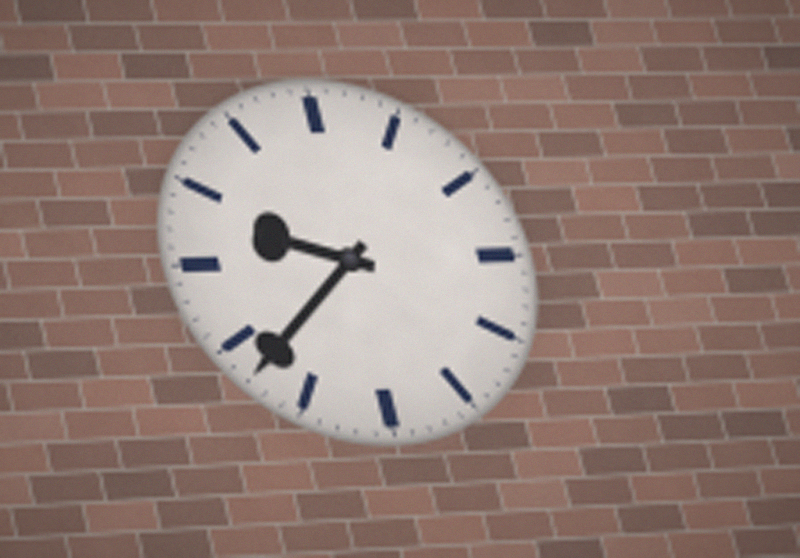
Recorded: h=9 m=38
